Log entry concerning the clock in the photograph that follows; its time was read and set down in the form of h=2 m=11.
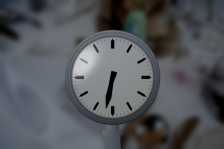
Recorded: h=6 m=32
